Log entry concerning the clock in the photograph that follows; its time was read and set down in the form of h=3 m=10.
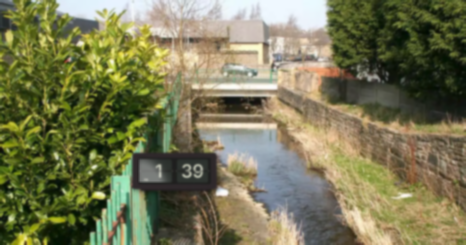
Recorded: h=1 m=39
